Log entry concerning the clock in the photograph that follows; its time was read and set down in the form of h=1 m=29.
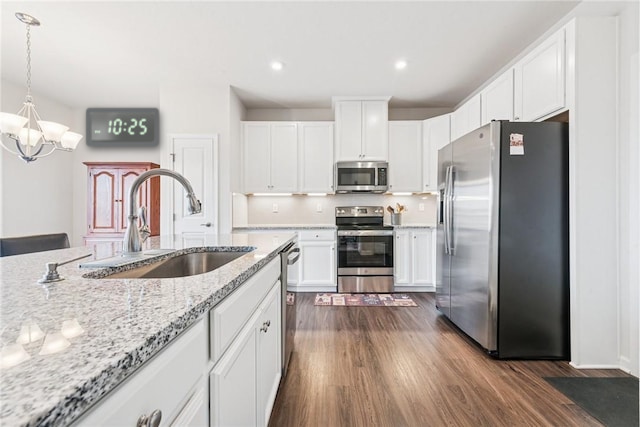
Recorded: h=10 m=25
